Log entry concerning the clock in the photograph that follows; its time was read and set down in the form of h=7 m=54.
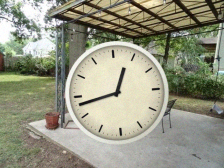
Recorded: h=12 m=43
